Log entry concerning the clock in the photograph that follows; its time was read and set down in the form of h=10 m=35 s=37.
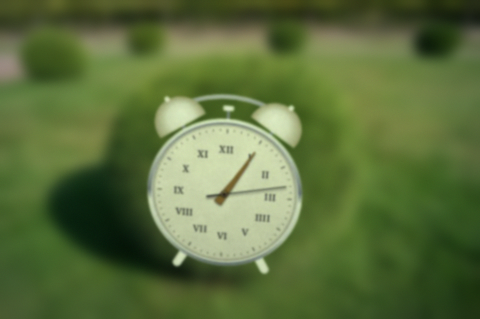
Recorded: h=1 m=5 s=13
